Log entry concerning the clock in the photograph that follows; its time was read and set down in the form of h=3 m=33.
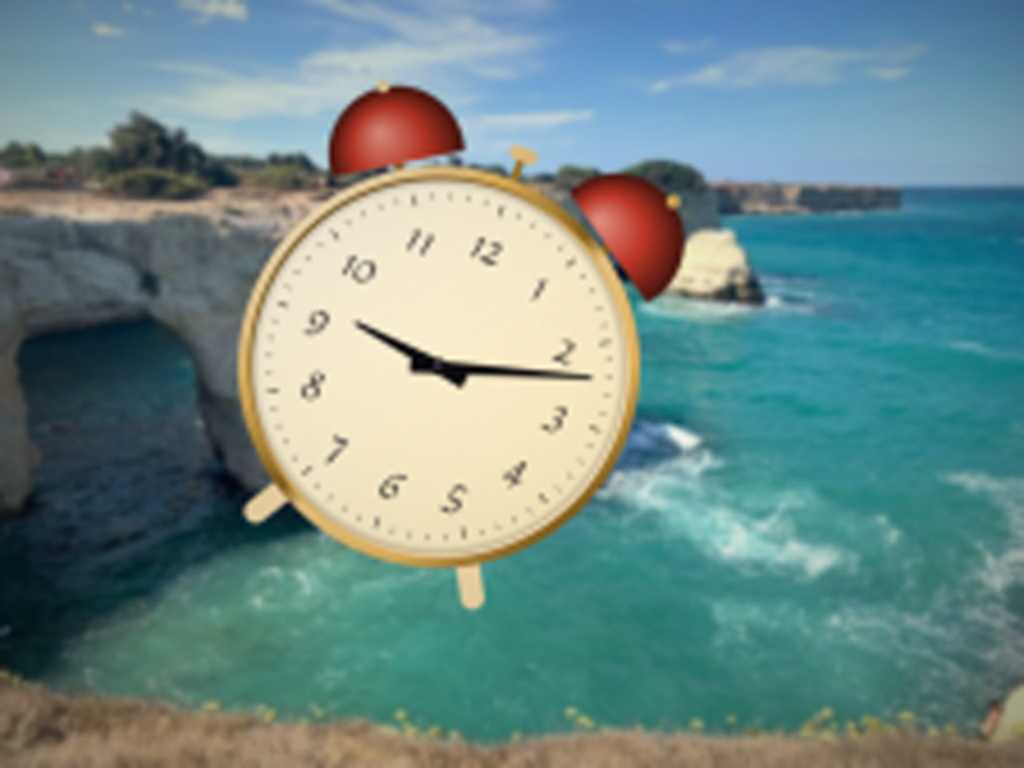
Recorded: h=9 m=12
